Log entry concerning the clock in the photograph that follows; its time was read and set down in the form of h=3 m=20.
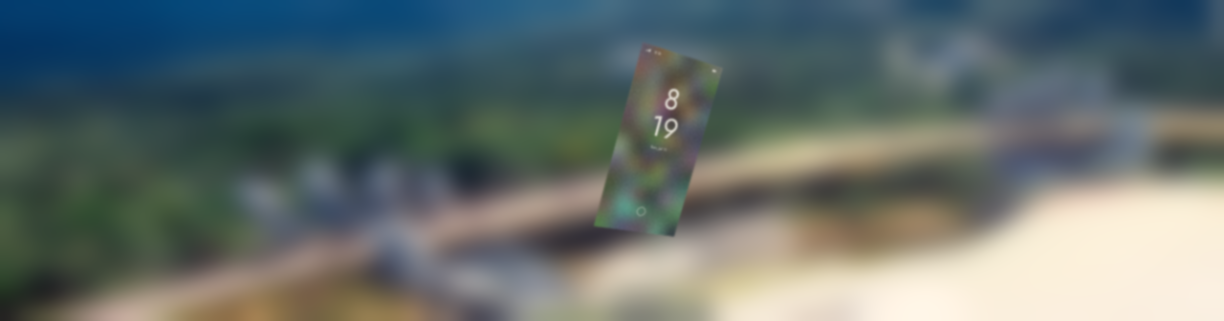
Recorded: h=8 m=19
